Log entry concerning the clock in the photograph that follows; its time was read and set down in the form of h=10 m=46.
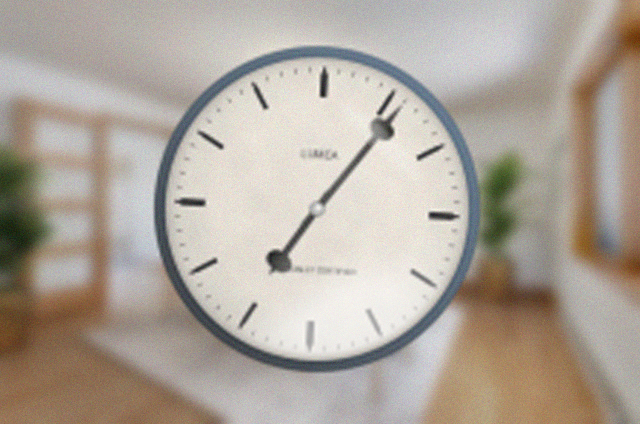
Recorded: h=7 m=6
